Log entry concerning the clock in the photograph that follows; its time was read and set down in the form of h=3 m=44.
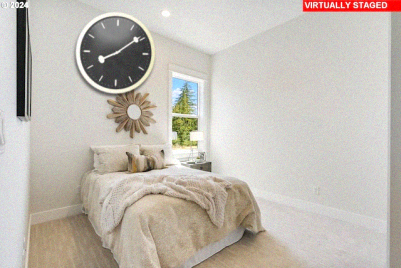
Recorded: h=8 m=9
